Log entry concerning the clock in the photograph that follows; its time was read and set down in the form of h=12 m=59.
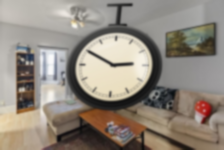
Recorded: h=2 m=50
